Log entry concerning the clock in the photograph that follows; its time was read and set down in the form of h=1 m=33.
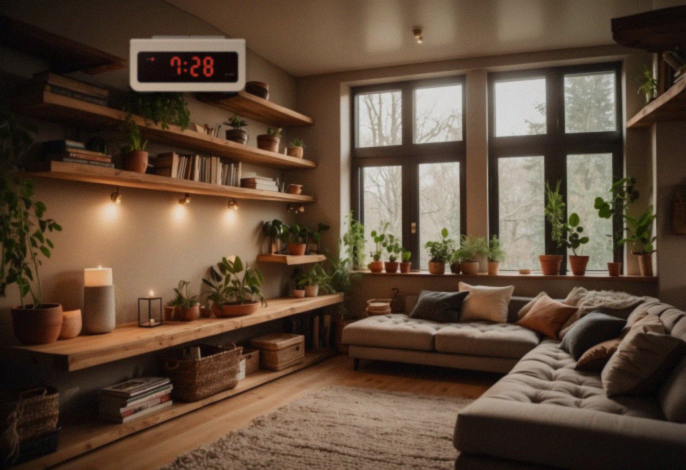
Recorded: h=7 m=28
